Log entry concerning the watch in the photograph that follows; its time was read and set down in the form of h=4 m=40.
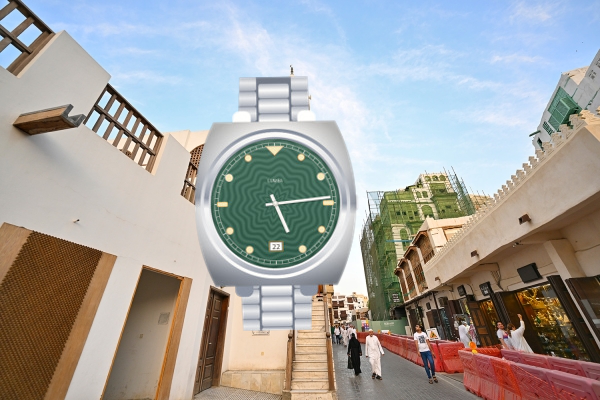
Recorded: h=5 m=14
